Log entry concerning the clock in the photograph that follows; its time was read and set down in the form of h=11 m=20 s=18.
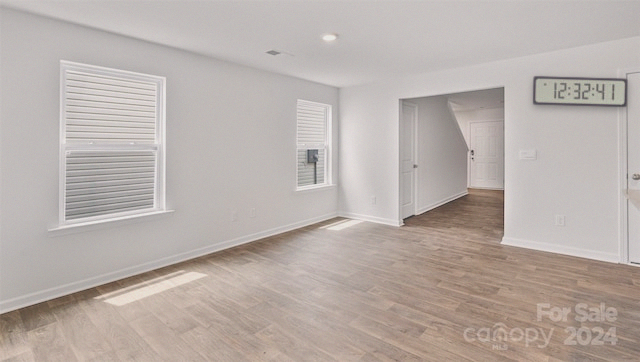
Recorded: h=12 m=32 s=41
